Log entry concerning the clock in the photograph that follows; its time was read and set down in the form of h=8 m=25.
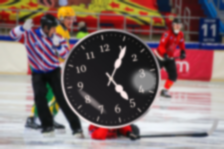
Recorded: h=5 m=6
